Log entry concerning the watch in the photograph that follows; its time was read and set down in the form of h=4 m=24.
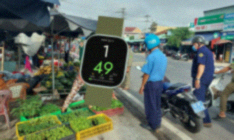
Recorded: h=1 m=49
